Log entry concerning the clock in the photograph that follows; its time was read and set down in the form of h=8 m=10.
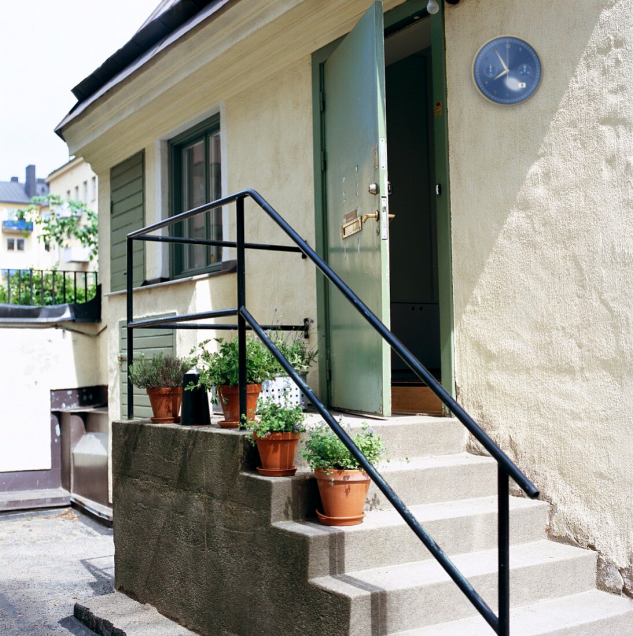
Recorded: h=7 m=55
